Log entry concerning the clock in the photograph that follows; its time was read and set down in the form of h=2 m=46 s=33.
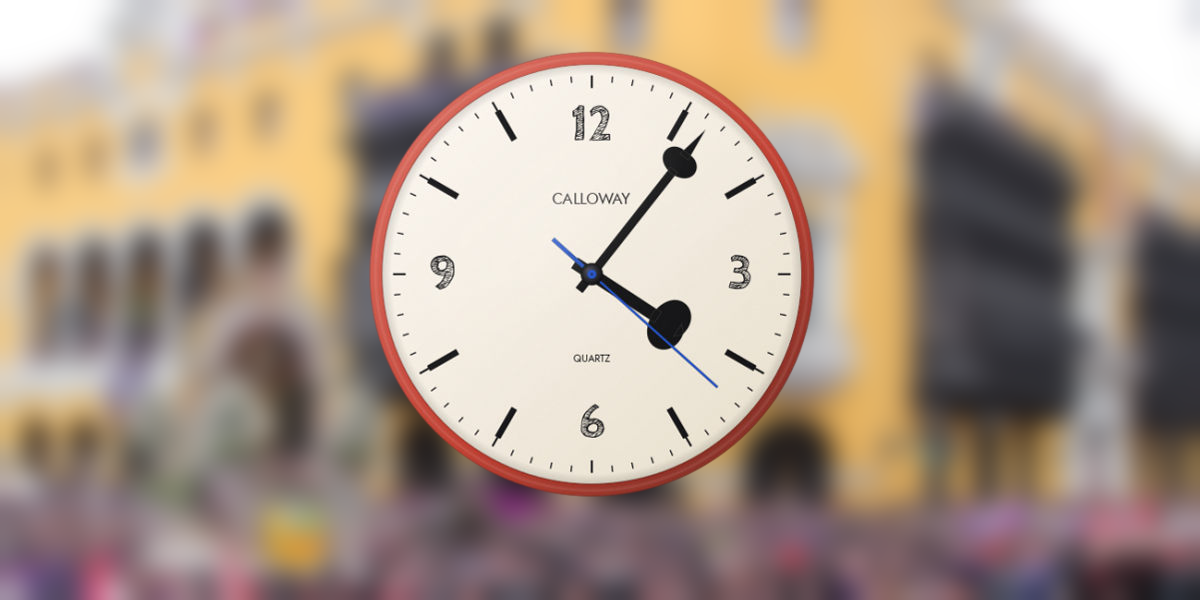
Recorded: h=4 m=6 s=22
